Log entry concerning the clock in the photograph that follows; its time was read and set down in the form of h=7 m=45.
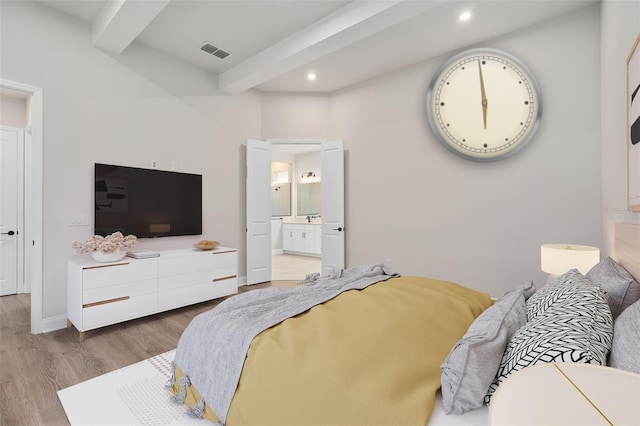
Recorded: h=5 m=59
